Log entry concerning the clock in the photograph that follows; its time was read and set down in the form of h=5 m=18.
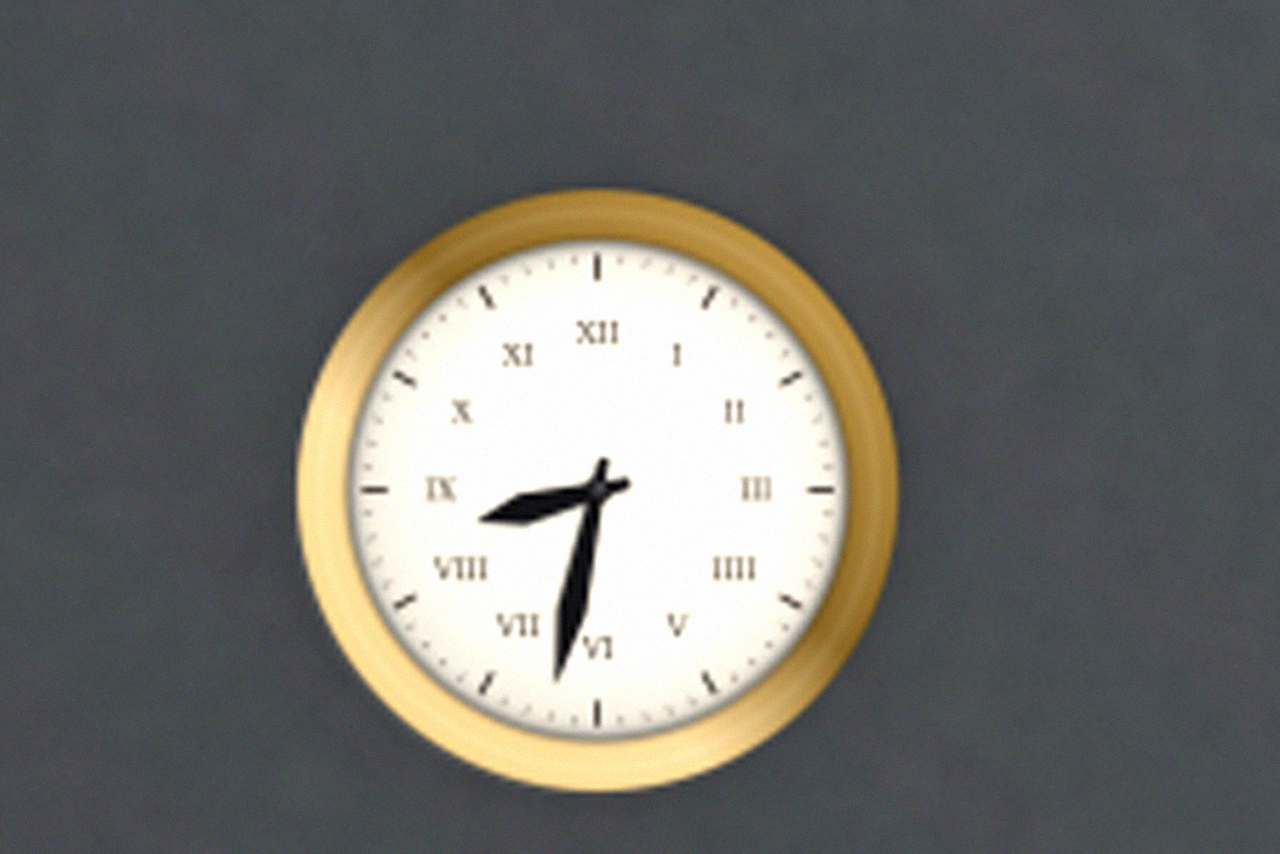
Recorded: h=8 m=32
